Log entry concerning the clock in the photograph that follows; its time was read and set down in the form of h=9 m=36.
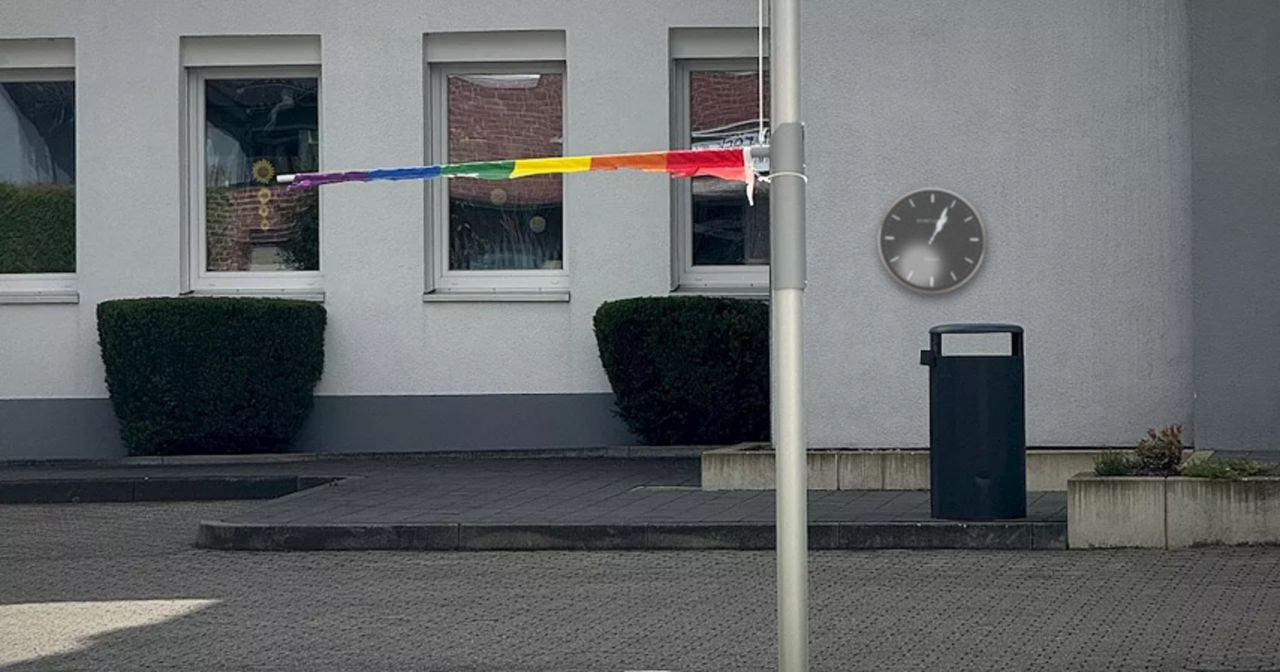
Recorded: h=1 m=4
